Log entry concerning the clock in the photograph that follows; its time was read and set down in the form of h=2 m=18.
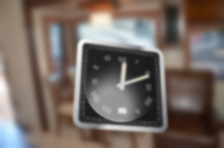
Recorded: h=12 m=11
